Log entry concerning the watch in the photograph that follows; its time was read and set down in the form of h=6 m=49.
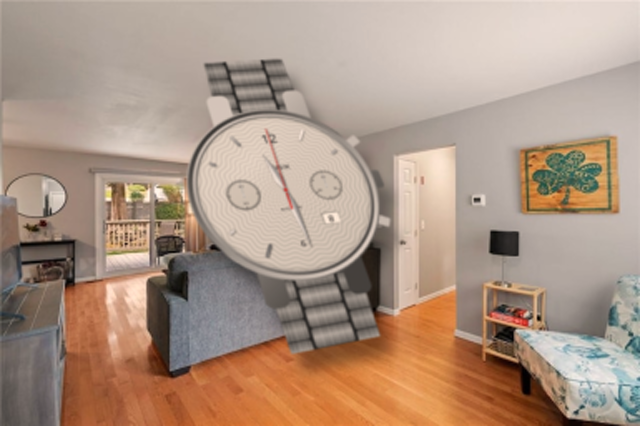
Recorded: h=11 m=29
